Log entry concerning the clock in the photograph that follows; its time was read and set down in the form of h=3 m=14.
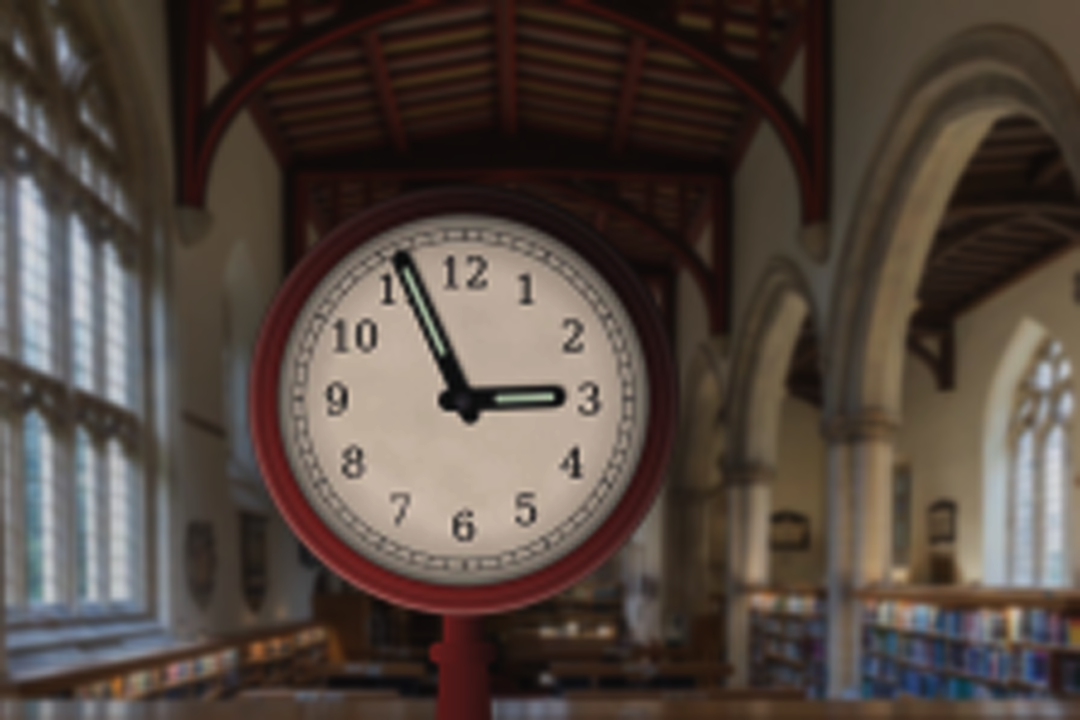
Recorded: h=2 m=56
